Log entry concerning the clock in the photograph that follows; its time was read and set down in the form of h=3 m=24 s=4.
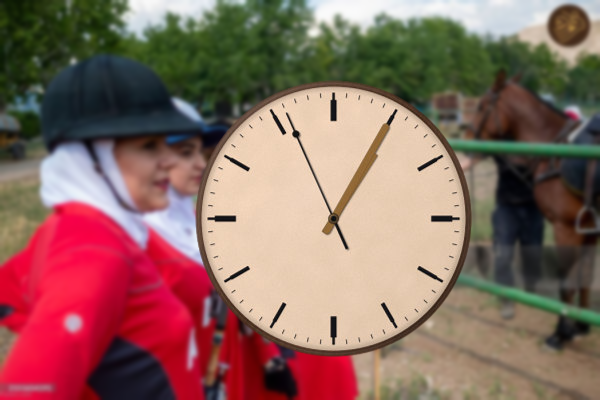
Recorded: h=1 m=4 s=56
